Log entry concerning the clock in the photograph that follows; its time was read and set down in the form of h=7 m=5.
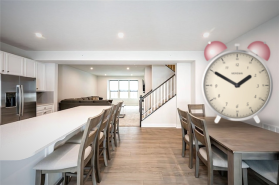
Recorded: h=1 m=50
